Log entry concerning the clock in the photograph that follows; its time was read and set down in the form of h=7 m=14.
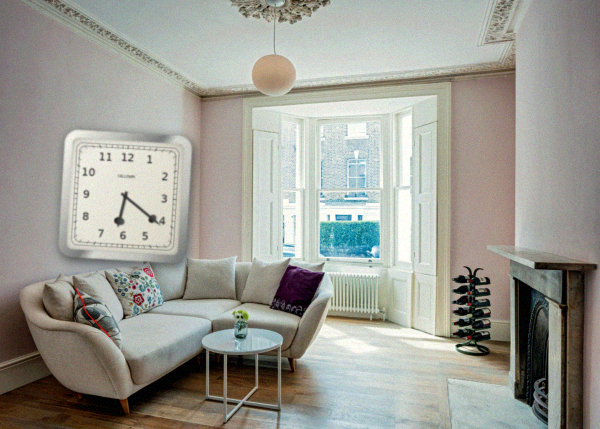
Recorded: h=6 m=21
